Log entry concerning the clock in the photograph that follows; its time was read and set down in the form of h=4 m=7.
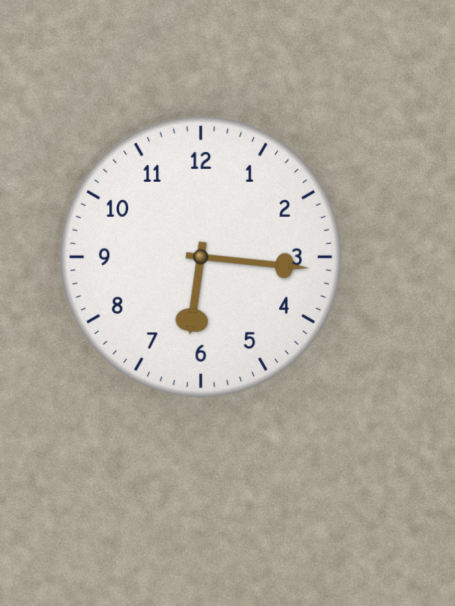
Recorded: h=6 m=16
